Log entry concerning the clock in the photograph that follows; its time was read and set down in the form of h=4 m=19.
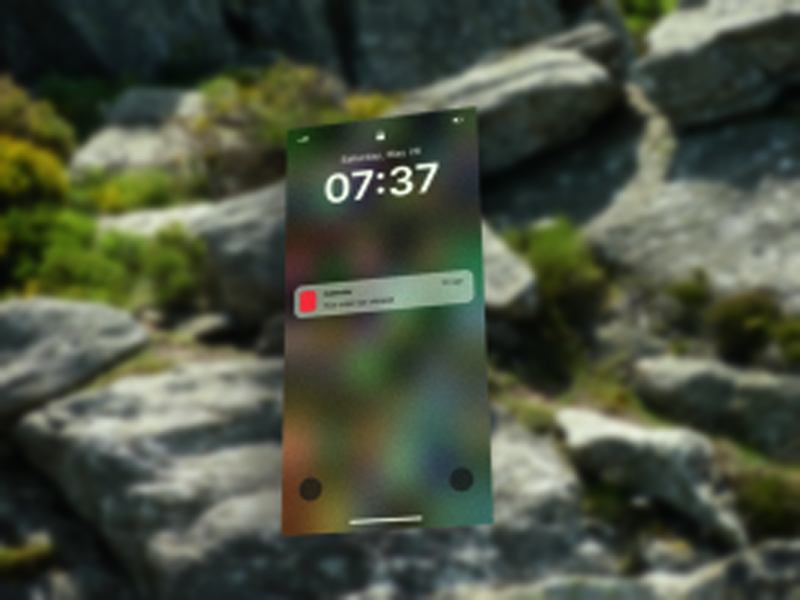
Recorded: h=7 m=37
